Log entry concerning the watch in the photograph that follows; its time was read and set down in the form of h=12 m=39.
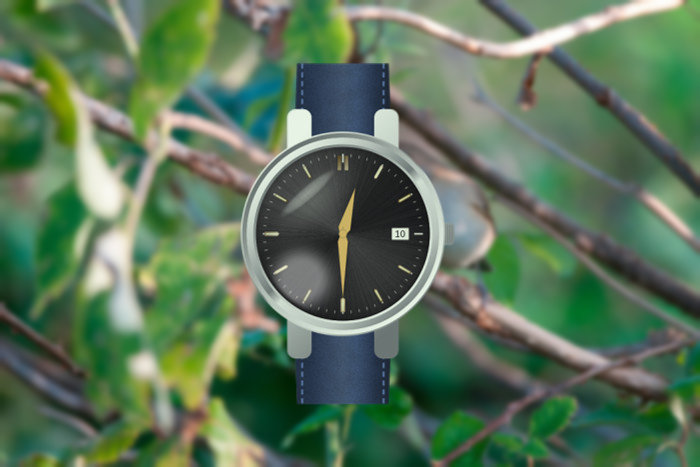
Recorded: h=12 m=30
